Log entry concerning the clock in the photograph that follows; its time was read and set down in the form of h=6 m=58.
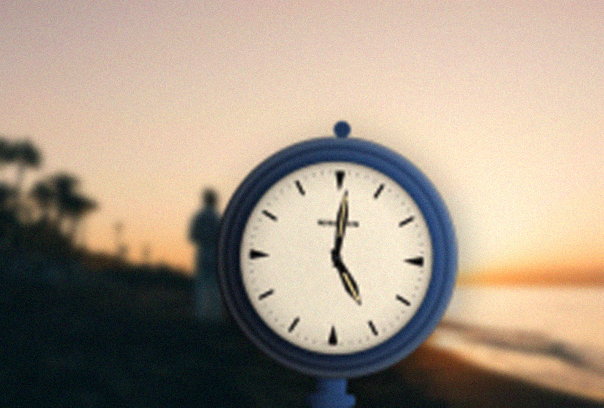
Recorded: h=5 m=1
